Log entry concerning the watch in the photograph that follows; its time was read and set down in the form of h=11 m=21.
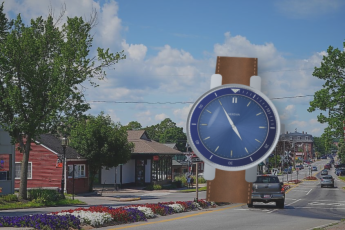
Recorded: h=4 m=55
